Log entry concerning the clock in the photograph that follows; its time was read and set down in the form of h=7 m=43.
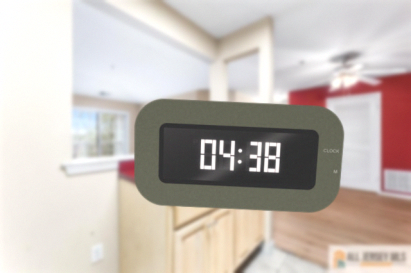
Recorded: h=4 m=38
